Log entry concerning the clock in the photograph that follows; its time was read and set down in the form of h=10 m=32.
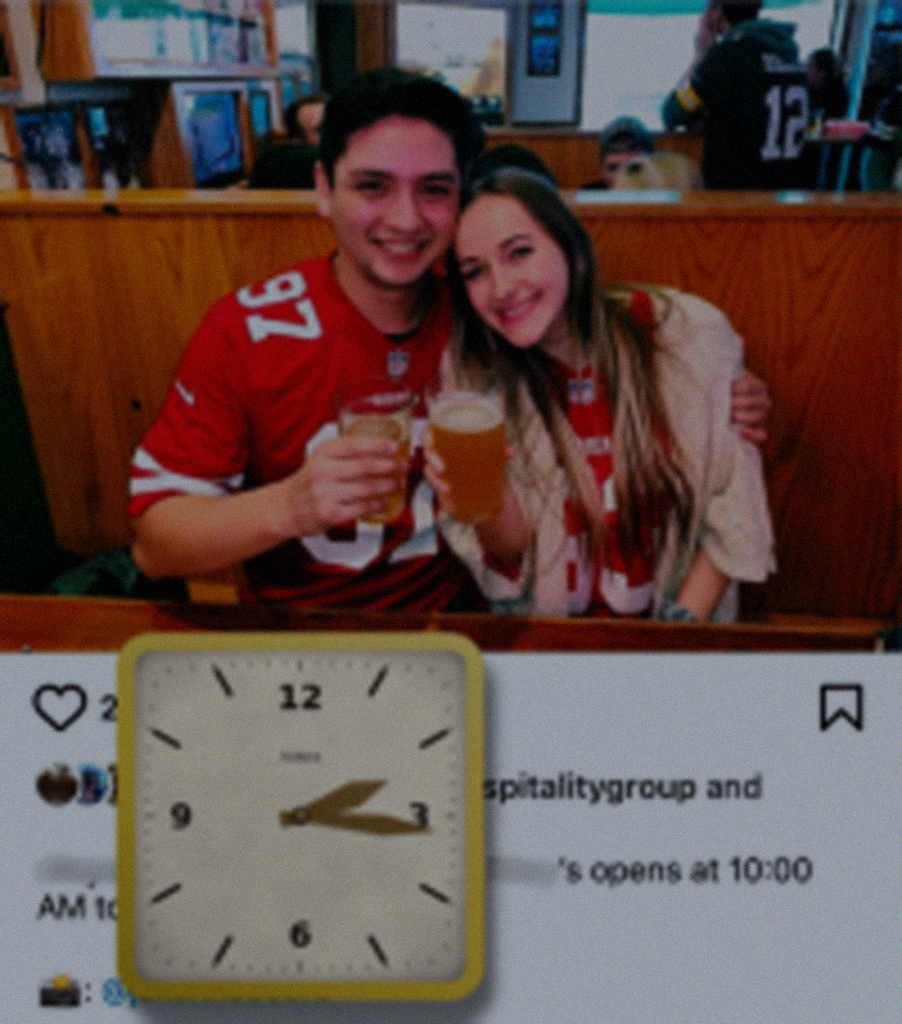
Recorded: h=2 m=16
